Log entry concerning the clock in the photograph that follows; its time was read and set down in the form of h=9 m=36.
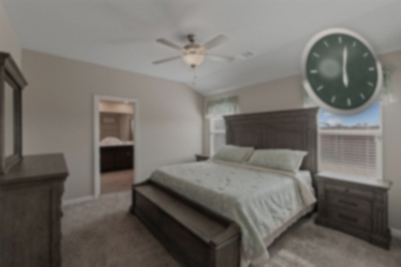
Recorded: h=6 m=2
